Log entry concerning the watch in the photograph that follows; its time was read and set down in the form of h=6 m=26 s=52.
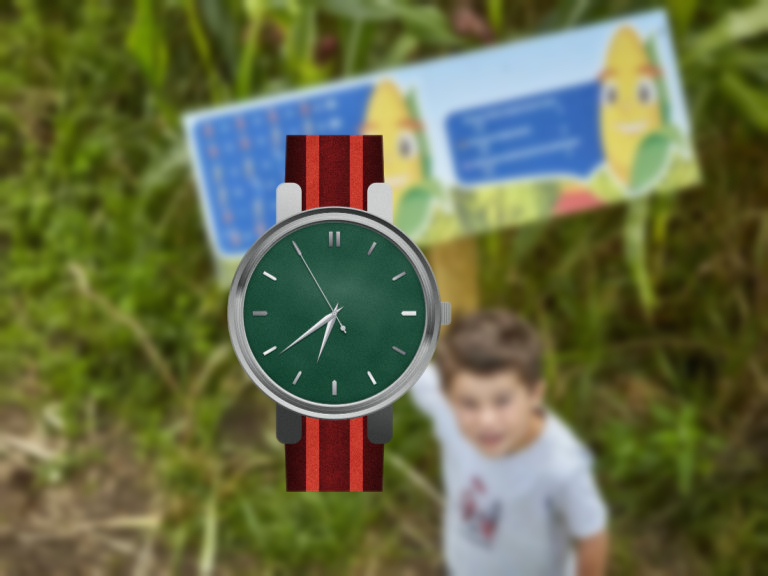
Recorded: h=6 m=38 s=55
